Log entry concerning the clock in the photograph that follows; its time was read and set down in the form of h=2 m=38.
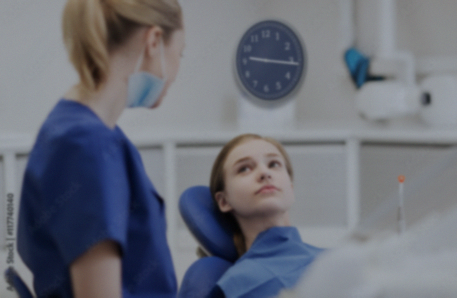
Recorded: h=9 m=16
